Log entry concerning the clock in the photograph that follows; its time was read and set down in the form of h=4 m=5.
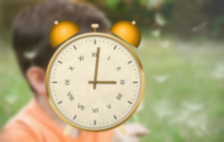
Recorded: h=3 m=1
